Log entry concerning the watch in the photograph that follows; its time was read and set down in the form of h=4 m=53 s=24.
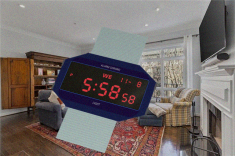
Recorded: h=5 m=58 s=58
